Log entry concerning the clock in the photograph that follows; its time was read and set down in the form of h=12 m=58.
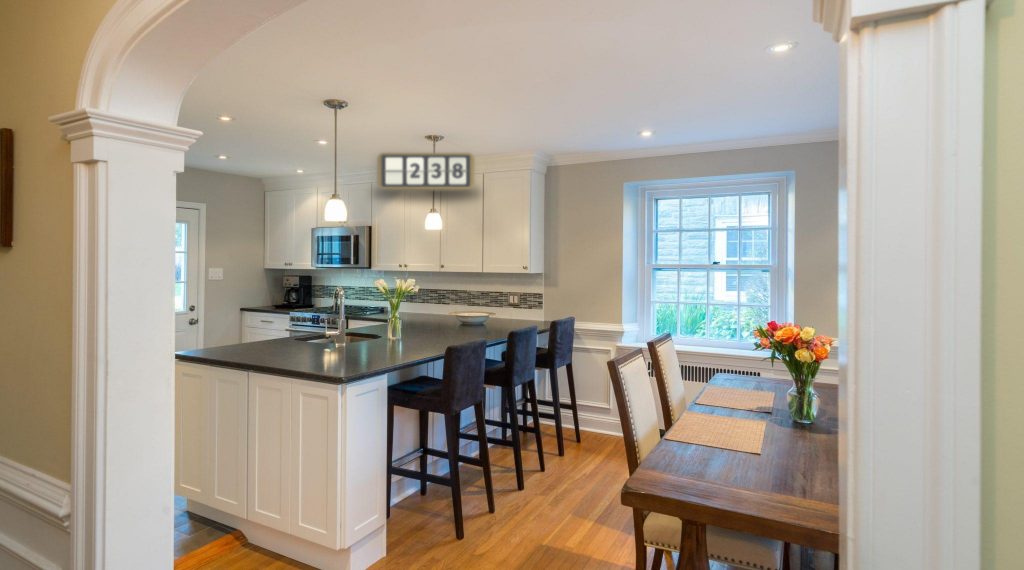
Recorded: h=2 m=38
